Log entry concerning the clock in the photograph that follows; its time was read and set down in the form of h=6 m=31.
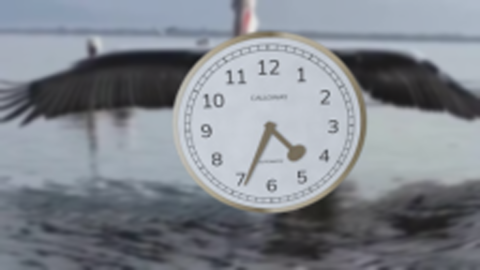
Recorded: h=4 m=34
